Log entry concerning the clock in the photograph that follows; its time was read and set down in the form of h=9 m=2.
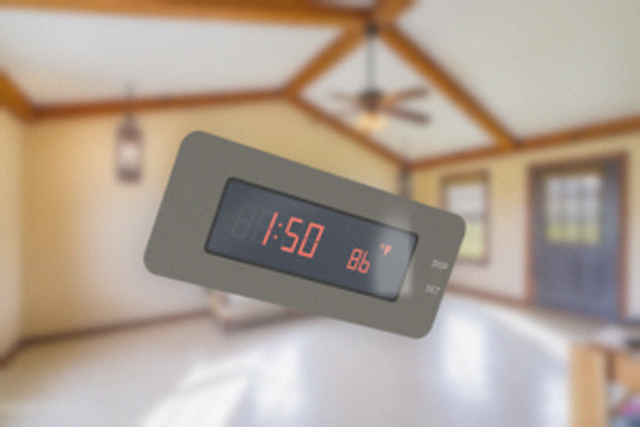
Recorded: h=1 m=50
